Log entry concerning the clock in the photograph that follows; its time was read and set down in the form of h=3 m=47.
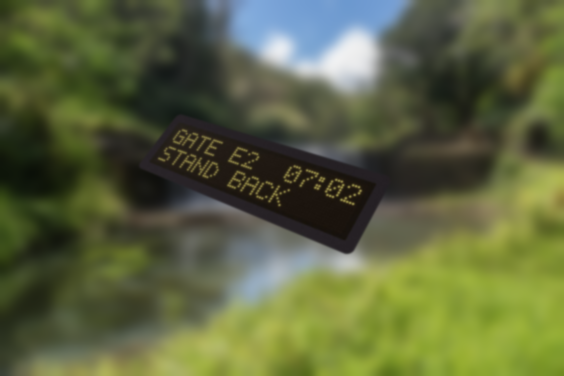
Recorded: h=7 m=2
